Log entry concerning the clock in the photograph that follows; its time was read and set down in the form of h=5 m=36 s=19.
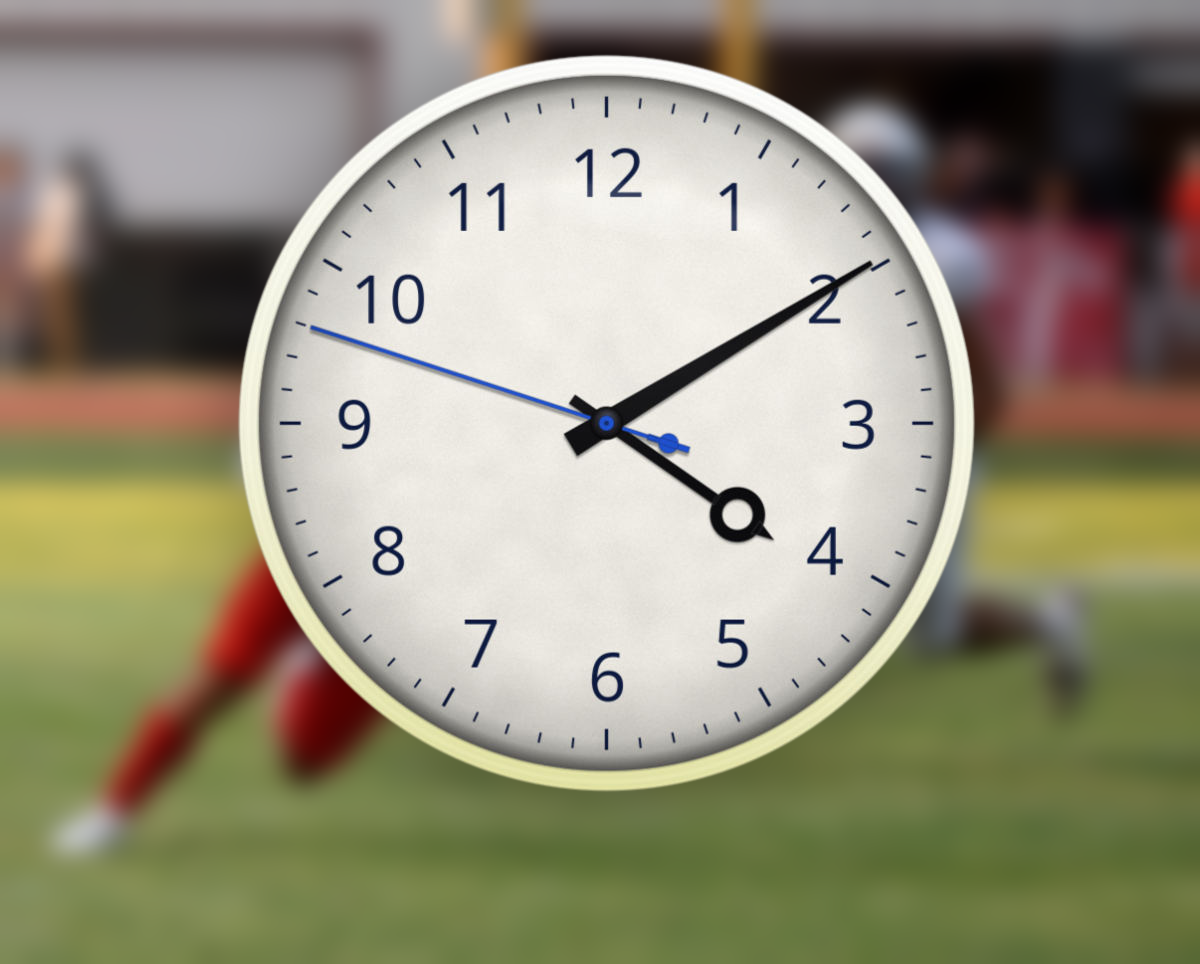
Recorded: h=4 m=9 s=48
